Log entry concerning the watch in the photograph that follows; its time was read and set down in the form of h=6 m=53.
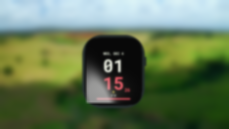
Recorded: h=1 m=15
